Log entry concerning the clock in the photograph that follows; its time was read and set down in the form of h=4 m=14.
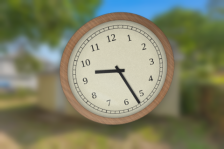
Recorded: h=9 m=27
